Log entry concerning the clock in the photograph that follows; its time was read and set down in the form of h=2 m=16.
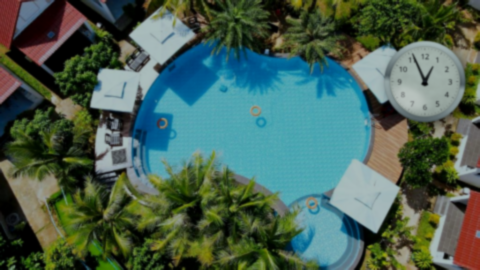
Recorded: h=12 m=56
